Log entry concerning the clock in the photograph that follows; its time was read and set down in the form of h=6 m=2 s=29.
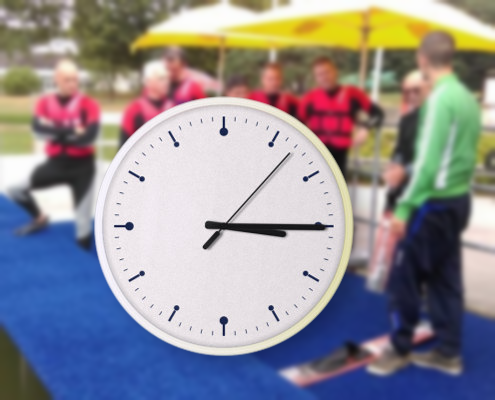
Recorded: h=3 m=15 s=7
